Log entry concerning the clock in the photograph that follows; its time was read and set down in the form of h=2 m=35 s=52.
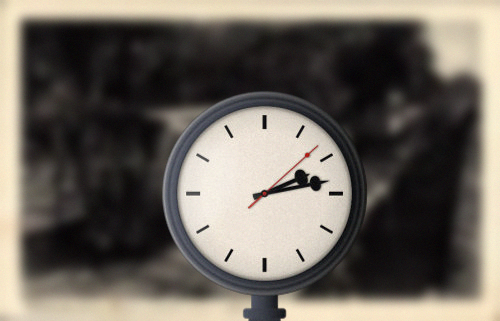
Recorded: h=2 m=13 s=8
